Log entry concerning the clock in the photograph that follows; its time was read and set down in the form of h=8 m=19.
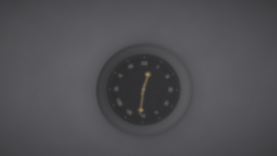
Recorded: h=12 m=31
